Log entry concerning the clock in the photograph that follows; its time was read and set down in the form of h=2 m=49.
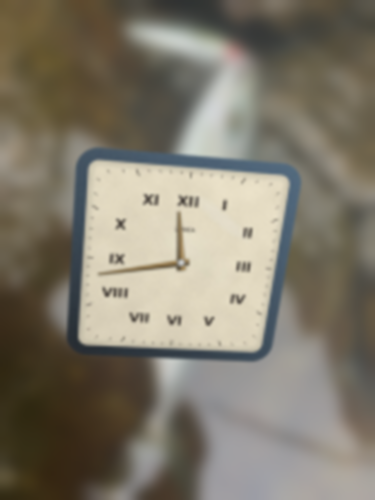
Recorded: h=11 m=43
